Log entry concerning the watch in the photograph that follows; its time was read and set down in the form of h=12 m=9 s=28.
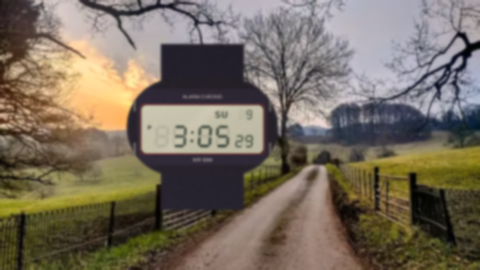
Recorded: h=3 m=5 s=29
